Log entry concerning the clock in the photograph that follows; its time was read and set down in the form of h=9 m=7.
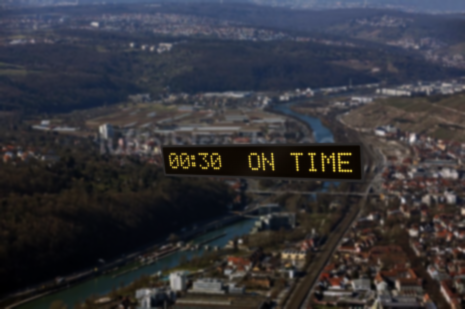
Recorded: h=0 m=30
